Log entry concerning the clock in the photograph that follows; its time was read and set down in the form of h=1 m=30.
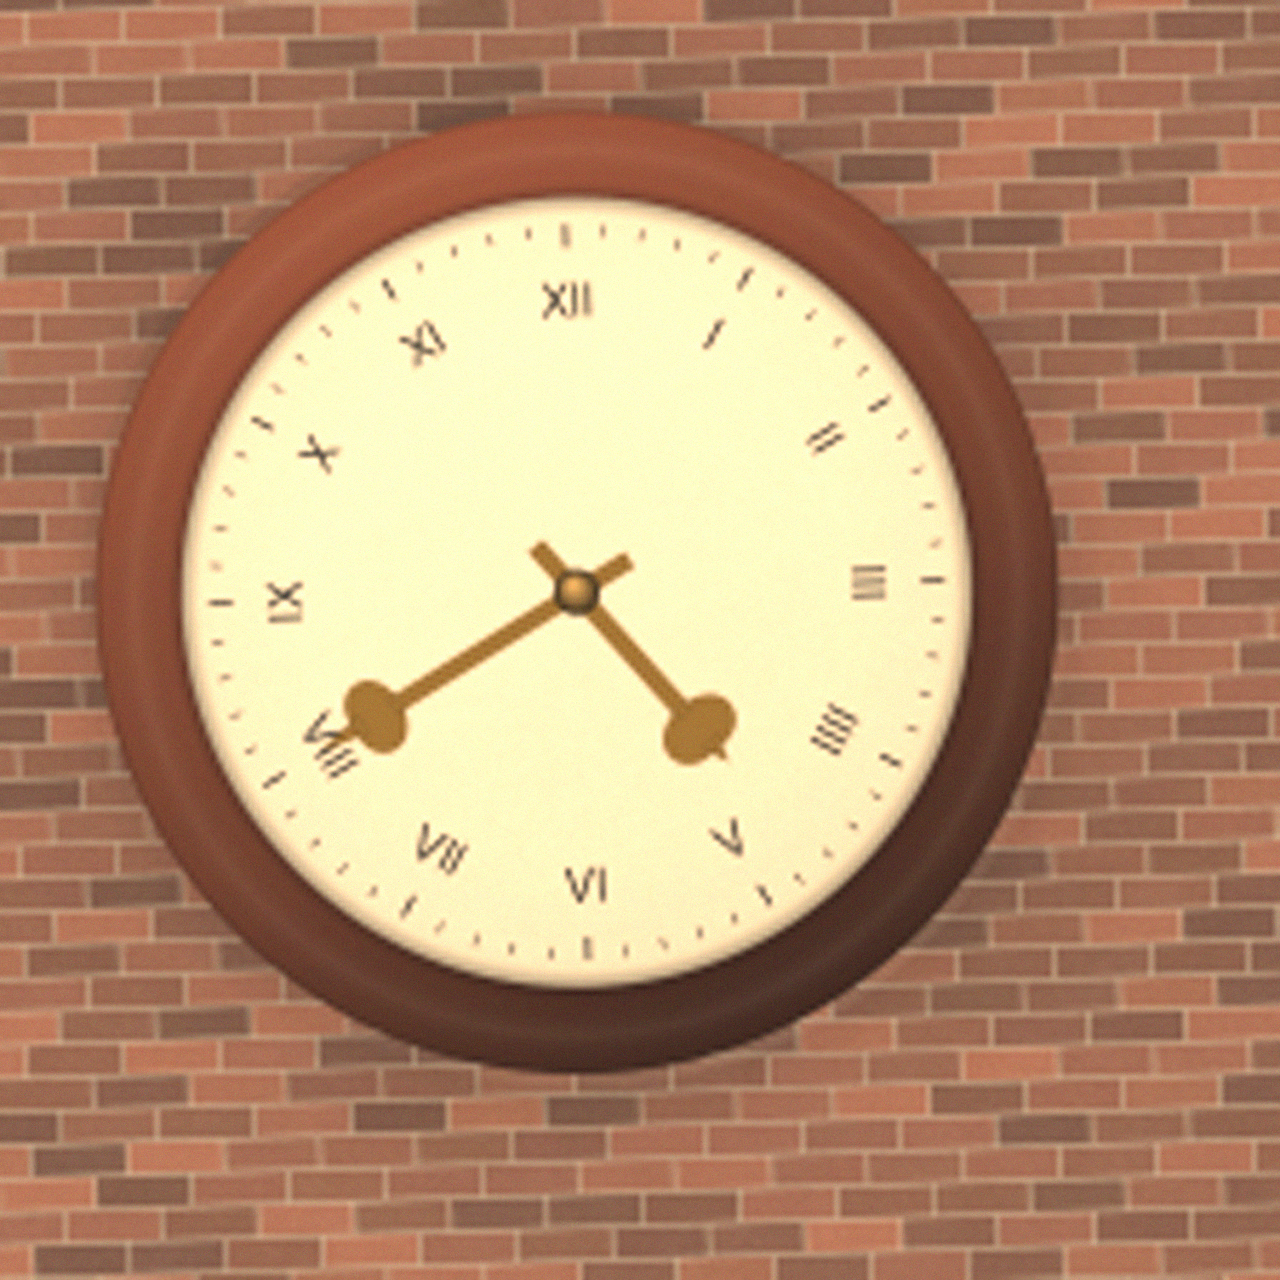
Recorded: h=4 m=40
